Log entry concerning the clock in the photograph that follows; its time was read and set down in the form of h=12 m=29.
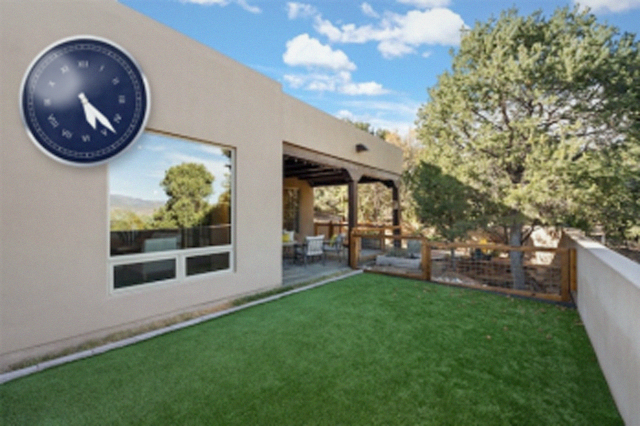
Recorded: h=5 m=23
